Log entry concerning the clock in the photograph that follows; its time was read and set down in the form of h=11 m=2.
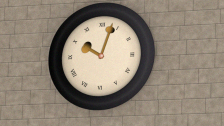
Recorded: h=10 m=3
